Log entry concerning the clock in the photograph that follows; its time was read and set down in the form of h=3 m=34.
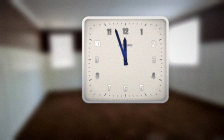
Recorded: h=11 m=57
